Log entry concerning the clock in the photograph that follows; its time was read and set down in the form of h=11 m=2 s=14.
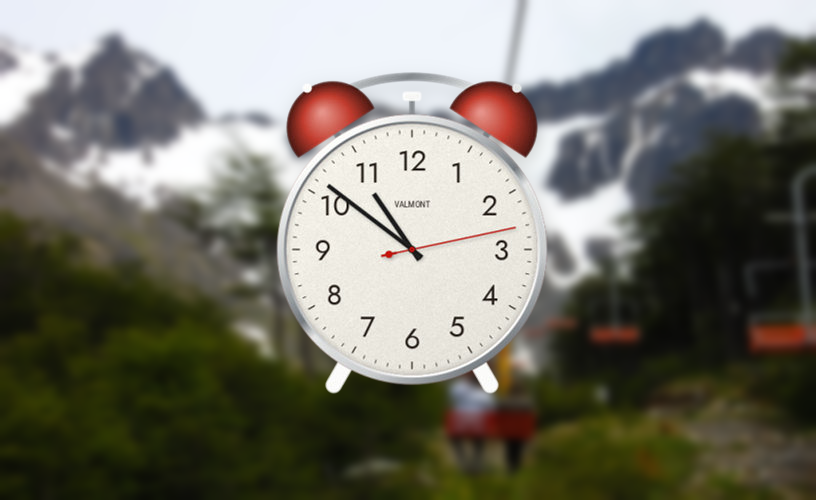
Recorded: h=10 m=51 s=13
